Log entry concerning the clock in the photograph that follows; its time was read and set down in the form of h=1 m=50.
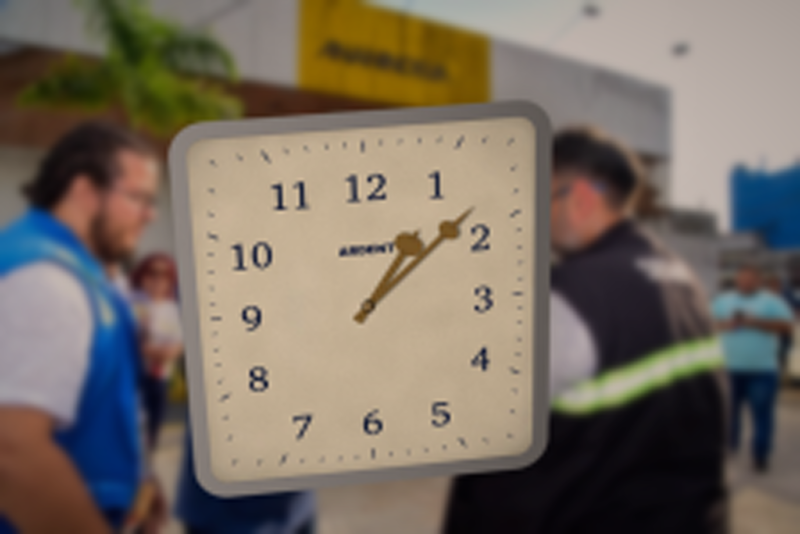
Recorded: h=1 m=8
